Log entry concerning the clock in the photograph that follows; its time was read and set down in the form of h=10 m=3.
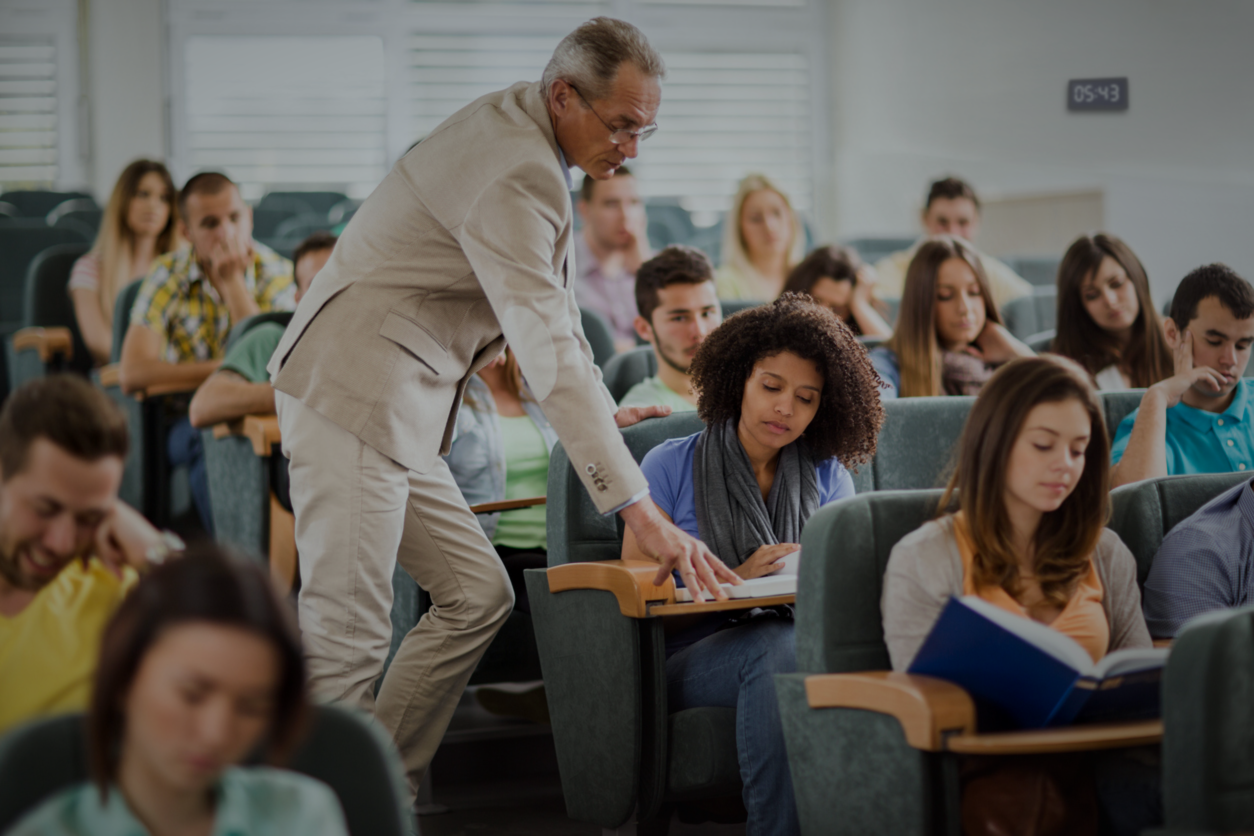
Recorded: h=5 m=43
